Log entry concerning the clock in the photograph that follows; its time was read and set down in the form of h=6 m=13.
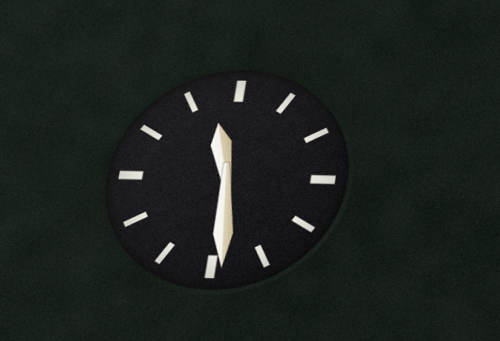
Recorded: h=11 m=29
